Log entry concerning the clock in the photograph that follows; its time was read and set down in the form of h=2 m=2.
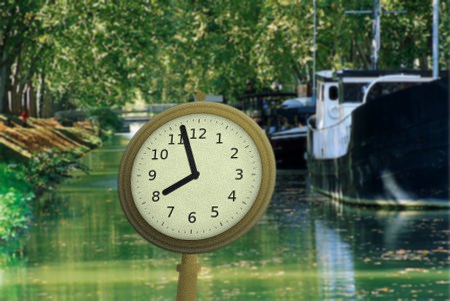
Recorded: h=7 m=57
